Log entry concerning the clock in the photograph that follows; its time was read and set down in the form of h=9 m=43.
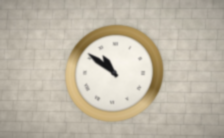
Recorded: h=10 m=51
